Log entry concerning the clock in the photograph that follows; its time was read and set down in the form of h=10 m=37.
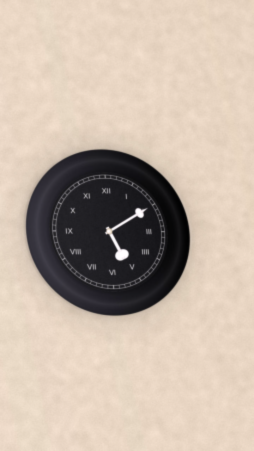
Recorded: h=5 m=10
